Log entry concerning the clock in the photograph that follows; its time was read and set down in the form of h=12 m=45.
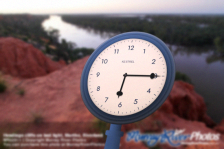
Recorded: h=6 m=15
